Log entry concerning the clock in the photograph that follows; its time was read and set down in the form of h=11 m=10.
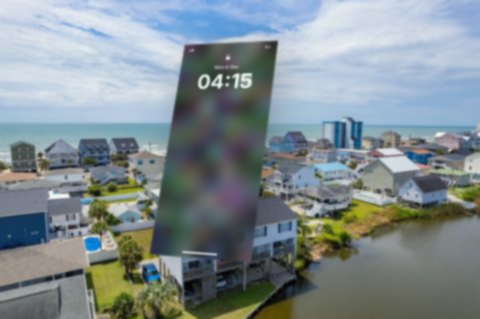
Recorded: h=4 m=15
